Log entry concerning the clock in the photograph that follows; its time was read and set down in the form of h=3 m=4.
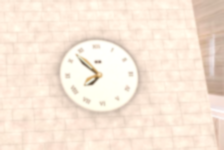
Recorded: h=7 m=53
